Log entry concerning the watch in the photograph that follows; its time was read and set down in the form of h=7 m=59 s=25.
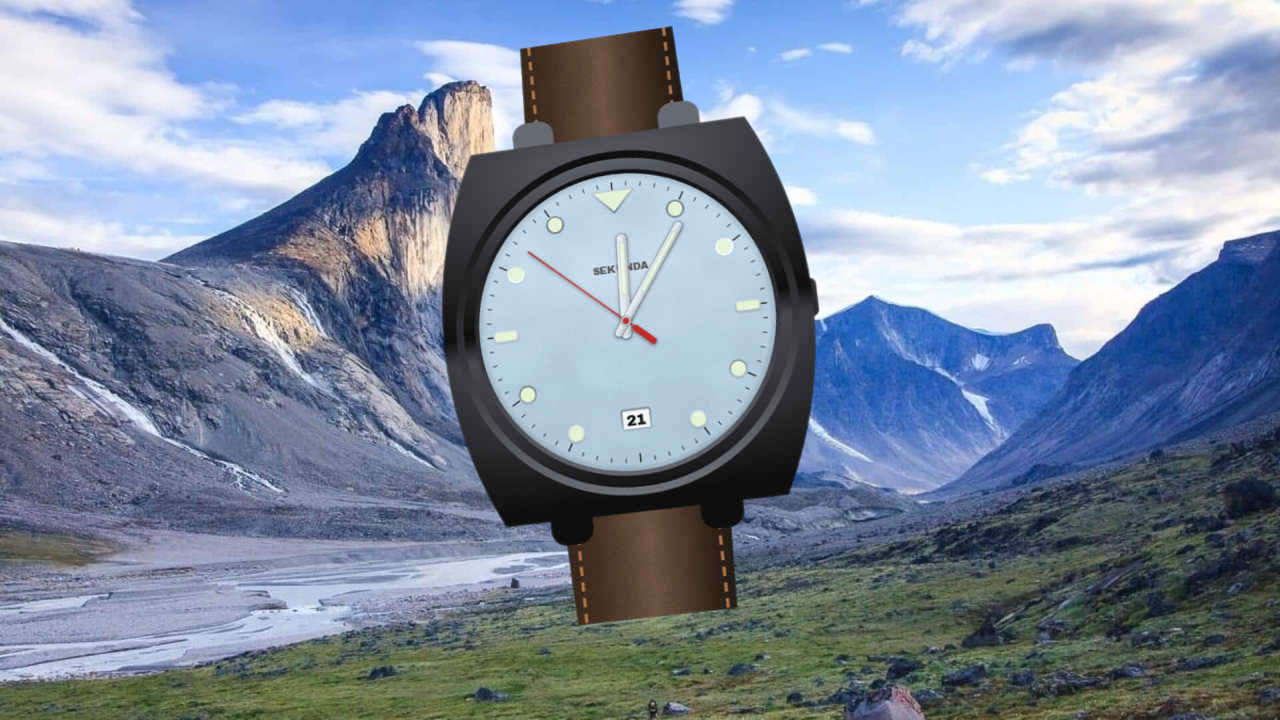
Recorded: h=12 m=5 s=52
